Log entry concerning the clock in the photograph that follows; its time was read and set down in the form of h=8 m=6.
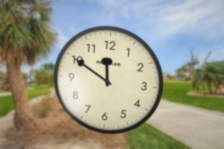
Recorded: h=11 m=50
